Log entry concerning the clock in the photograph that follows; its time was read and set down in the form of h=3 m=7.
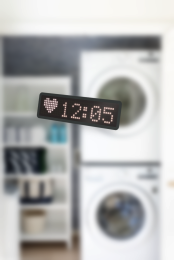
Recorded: h=12 m=5
